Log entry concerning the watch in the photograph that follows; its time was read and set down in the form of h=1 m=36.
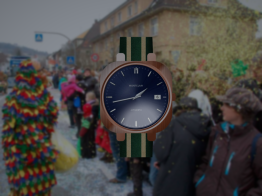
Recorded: h=1 m=43
